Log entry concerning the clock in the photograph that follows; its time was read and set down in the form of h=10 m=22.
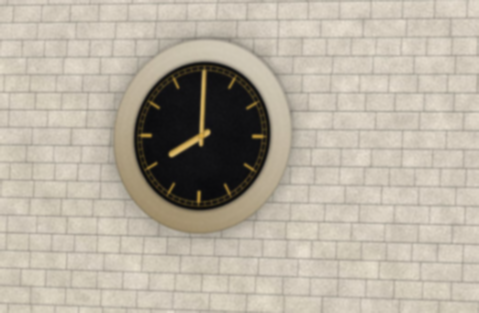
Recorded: h=8 m=0
